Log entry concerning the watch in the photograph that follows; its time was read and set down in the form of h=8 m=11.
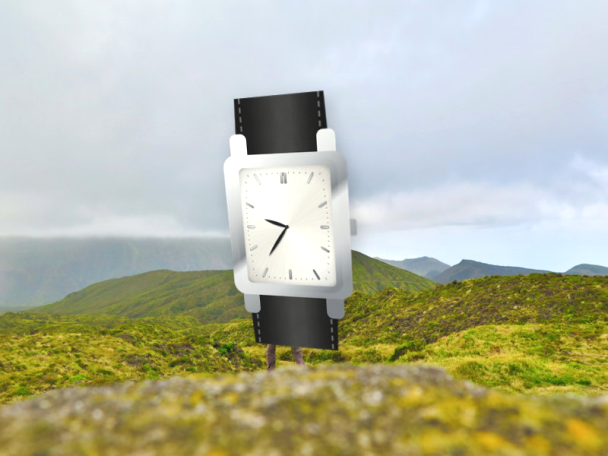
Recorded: h=9 m=36
